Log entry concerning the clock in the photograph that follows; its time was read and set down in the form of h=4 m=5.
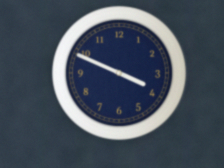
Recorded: h=3 m=49
